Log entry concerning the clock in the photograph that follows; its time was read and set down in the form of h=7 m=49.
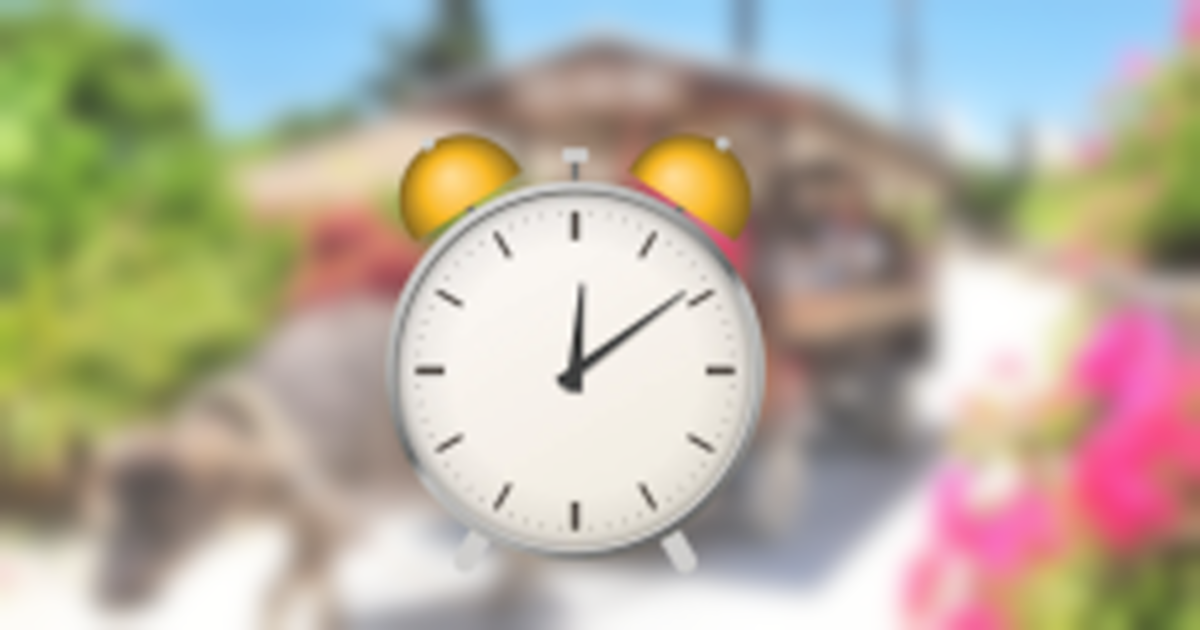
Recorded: h=12 m=9
